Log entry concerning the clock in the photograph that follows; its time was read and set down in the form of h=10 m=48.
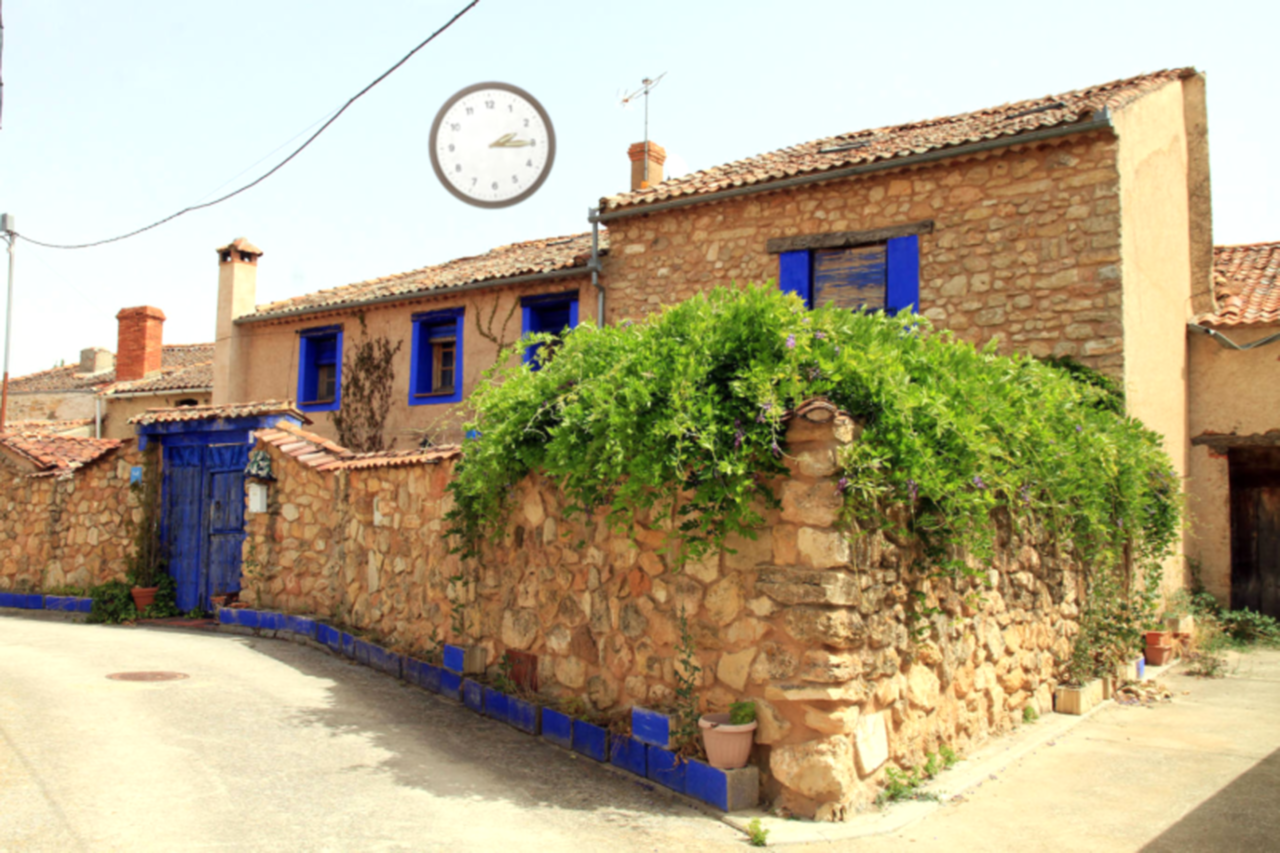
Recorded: h=2 m=15
